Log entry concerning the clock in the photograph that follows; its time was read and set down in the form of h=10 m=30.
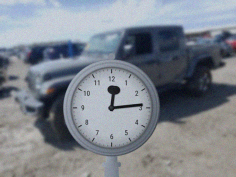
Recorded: h=12 m=14
